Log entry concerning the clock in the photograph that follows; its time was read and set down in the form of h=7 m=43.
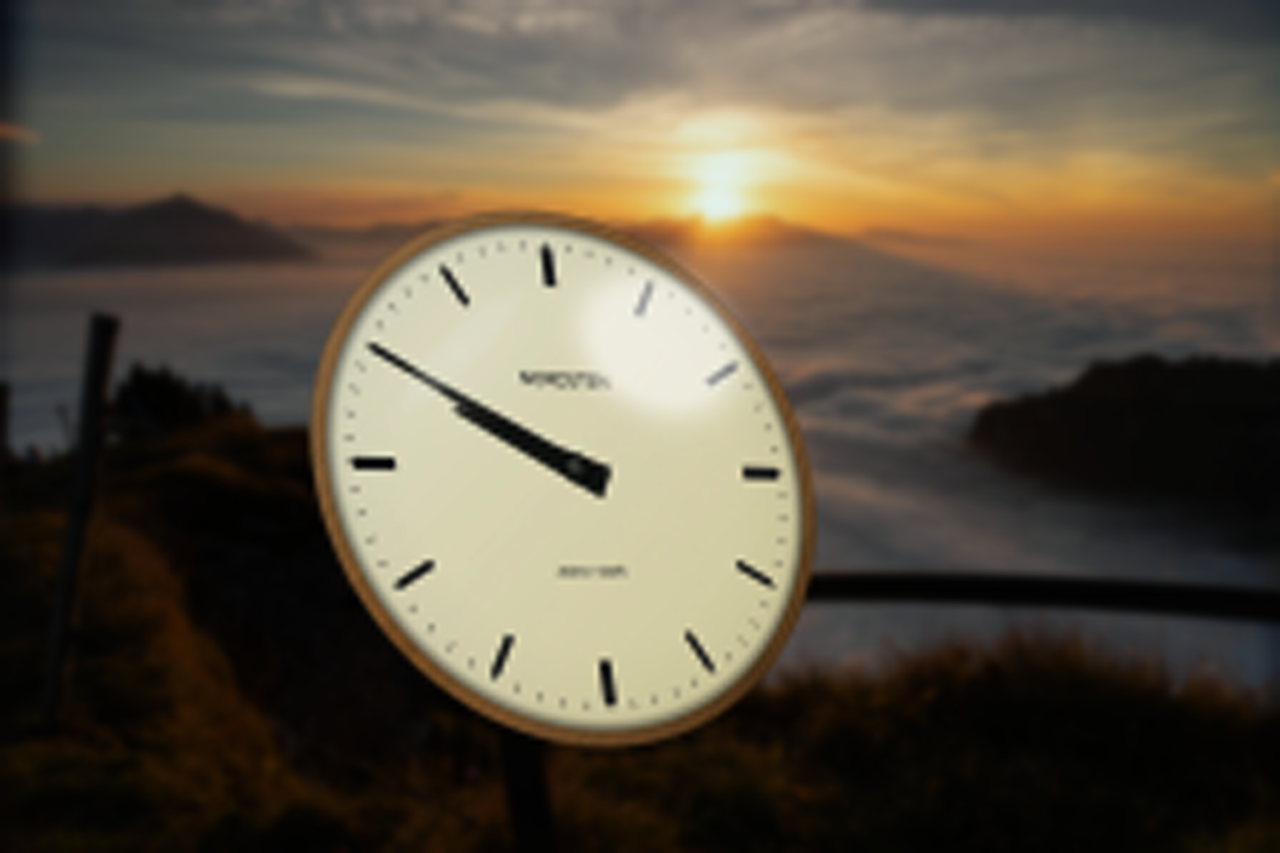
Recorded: h=9 m=50
